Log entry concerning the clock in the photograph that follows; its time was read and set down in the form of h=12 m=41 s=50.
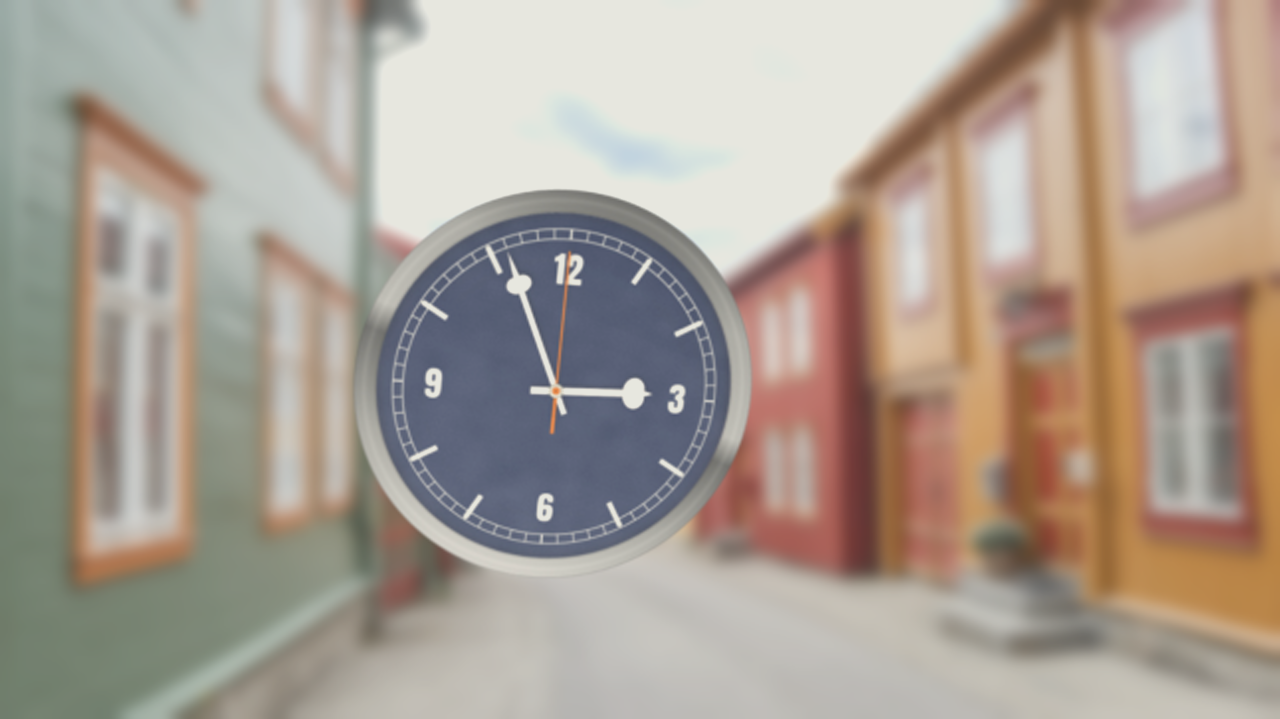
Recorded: h=2 m=56 s=0
